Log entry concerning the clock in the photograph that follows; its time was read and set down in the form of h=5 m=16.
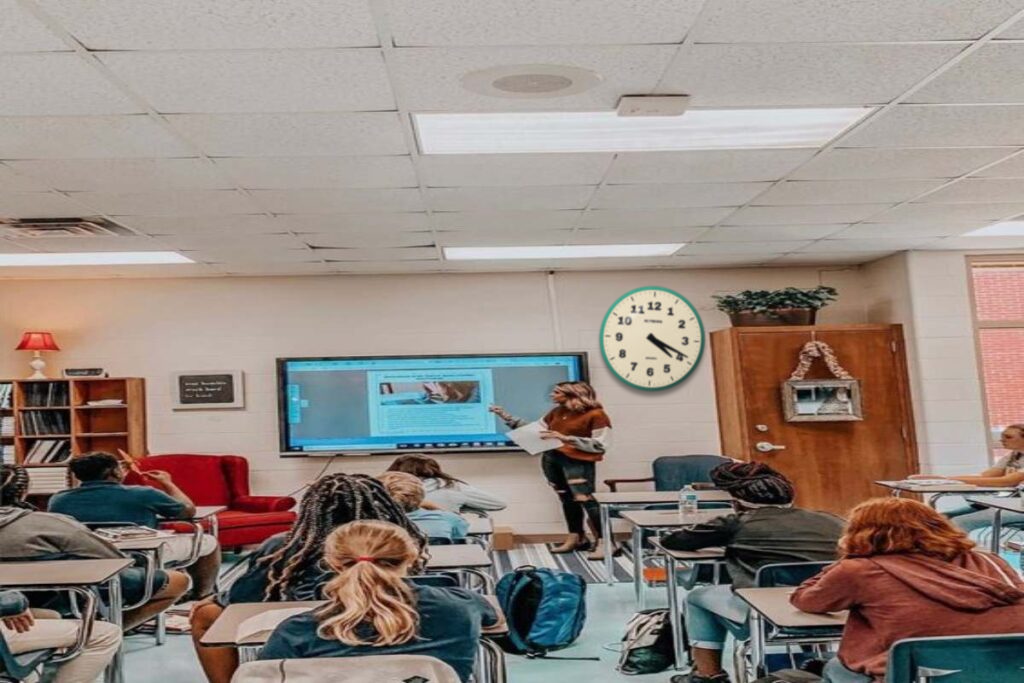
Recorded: h=4 m=19
